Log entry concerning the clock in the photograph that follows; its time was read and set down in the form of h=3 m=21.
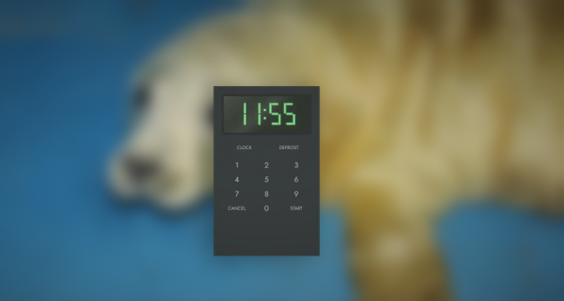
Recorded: h=11 m=55
